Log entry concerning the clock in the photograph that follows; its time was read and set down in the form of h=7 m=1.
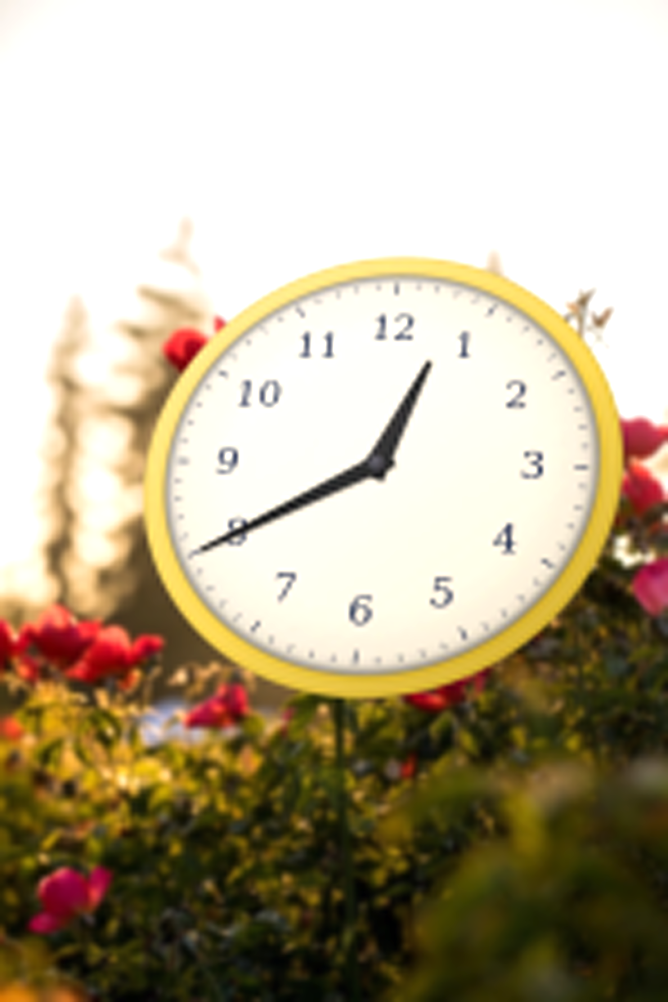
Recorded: h=12 m=40
